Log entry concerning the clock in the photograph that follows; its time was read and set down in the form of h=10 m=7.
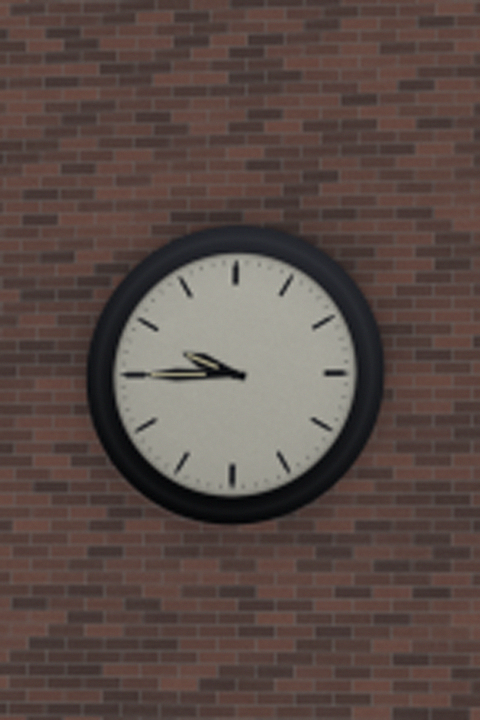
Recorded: h=9 m=45
